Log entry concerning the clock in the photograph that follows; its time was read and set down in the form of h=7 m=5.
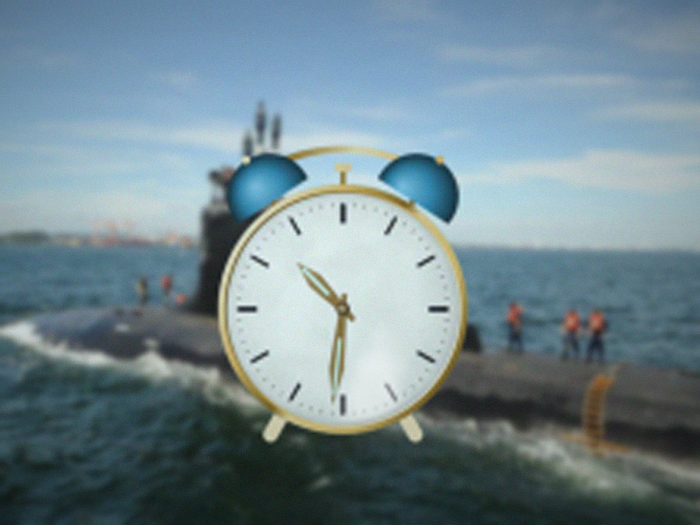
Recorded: h=10 m=31
